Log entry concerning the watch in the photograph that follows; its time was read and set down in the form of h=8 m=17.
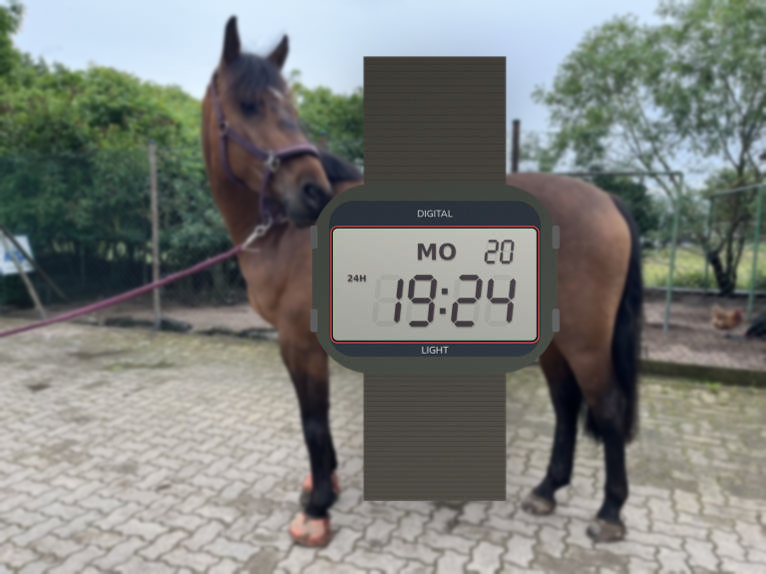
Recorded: h=19 m=24
